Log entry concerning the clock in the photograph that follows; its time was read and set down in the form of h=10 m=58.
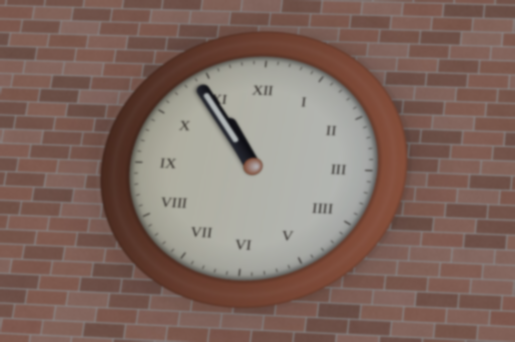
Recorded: h=10 m=54
